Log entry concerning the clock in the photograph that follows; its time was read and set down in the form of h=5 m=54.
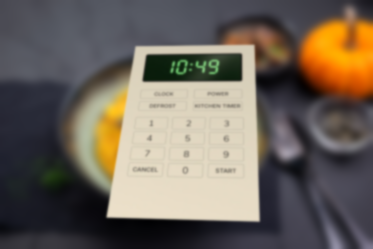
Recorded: h=10 m=49
